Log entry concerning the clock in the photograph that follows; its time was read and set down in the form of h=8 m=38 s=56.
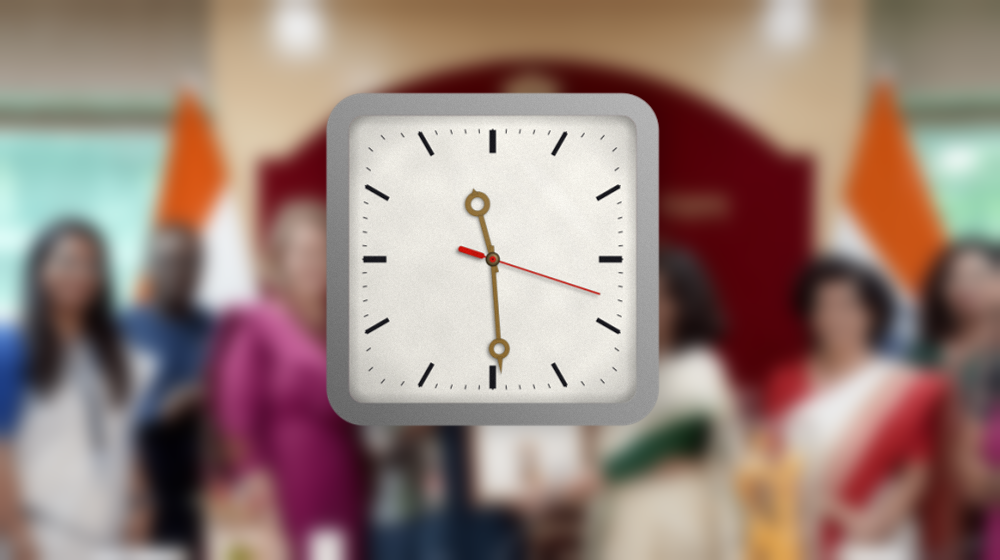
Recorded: h=11 m=29 s=18
